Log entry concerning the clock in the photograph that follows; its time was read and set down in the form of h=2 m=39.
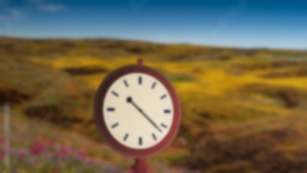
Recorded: h=10 m=22
